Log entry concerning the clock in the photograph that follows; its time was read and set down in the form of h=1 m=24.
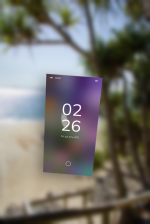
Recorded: h=2 m=26
